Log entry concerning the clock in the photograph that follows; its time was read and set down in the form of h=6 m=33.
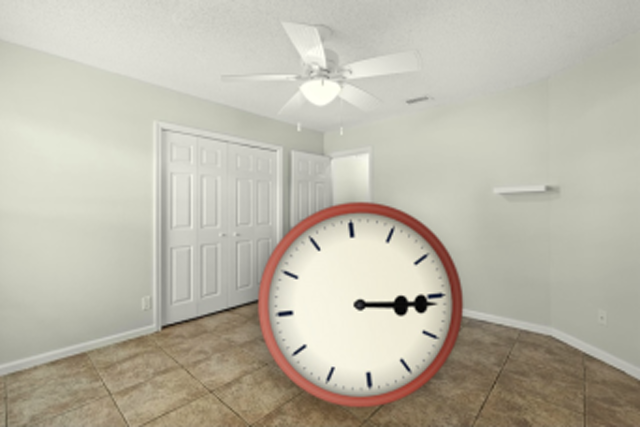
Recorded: h=3 m=16
